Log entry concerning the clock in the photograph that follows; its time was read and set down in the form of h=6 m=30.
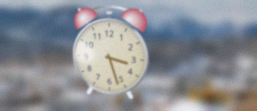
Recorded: h=3 m=27
